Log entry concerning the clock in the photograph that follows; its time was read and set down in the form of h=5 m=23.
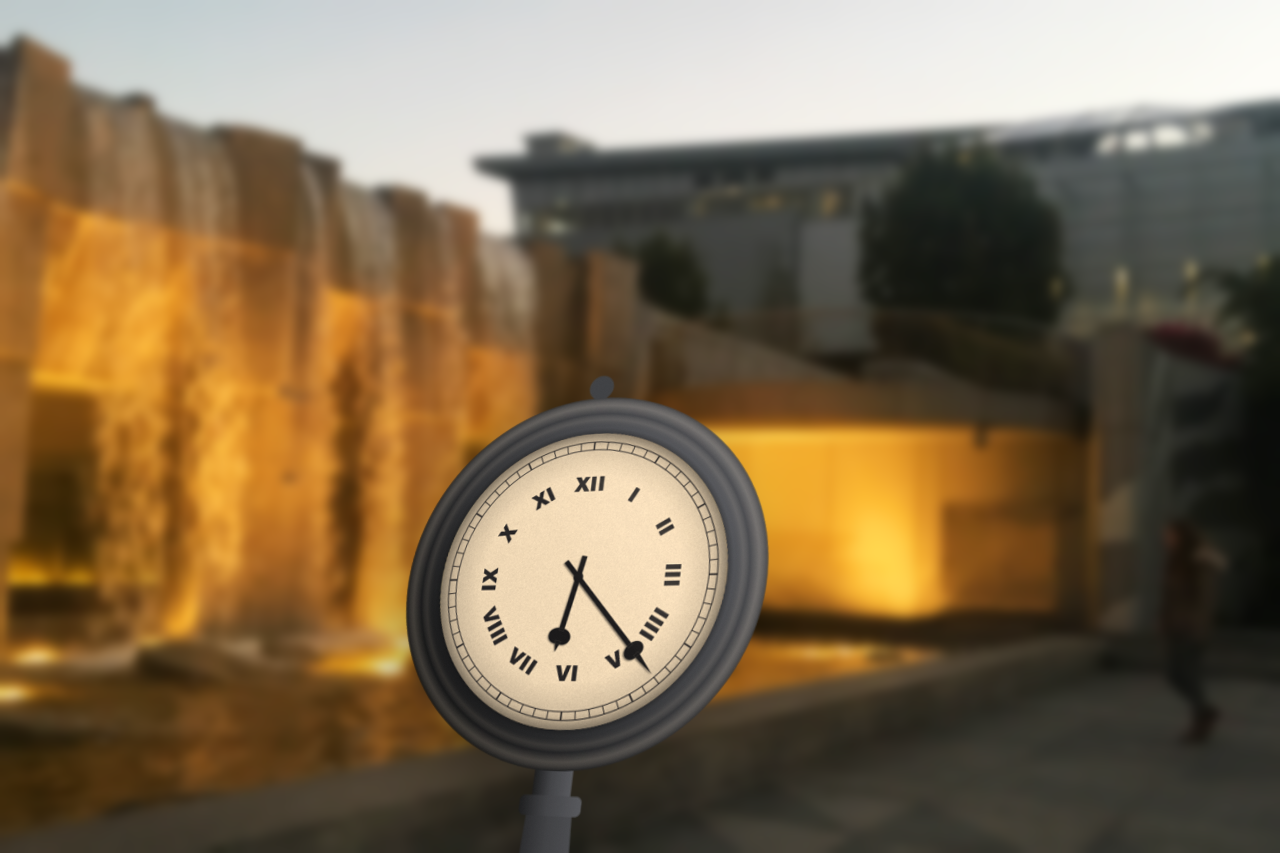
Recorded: h=6 m=23
